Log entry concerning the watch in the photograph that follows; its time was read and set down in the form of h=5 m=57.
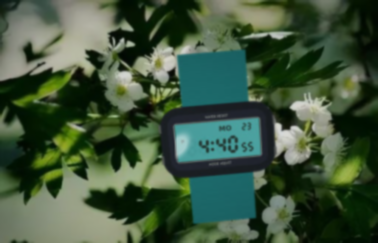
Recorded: h=4 m=40
